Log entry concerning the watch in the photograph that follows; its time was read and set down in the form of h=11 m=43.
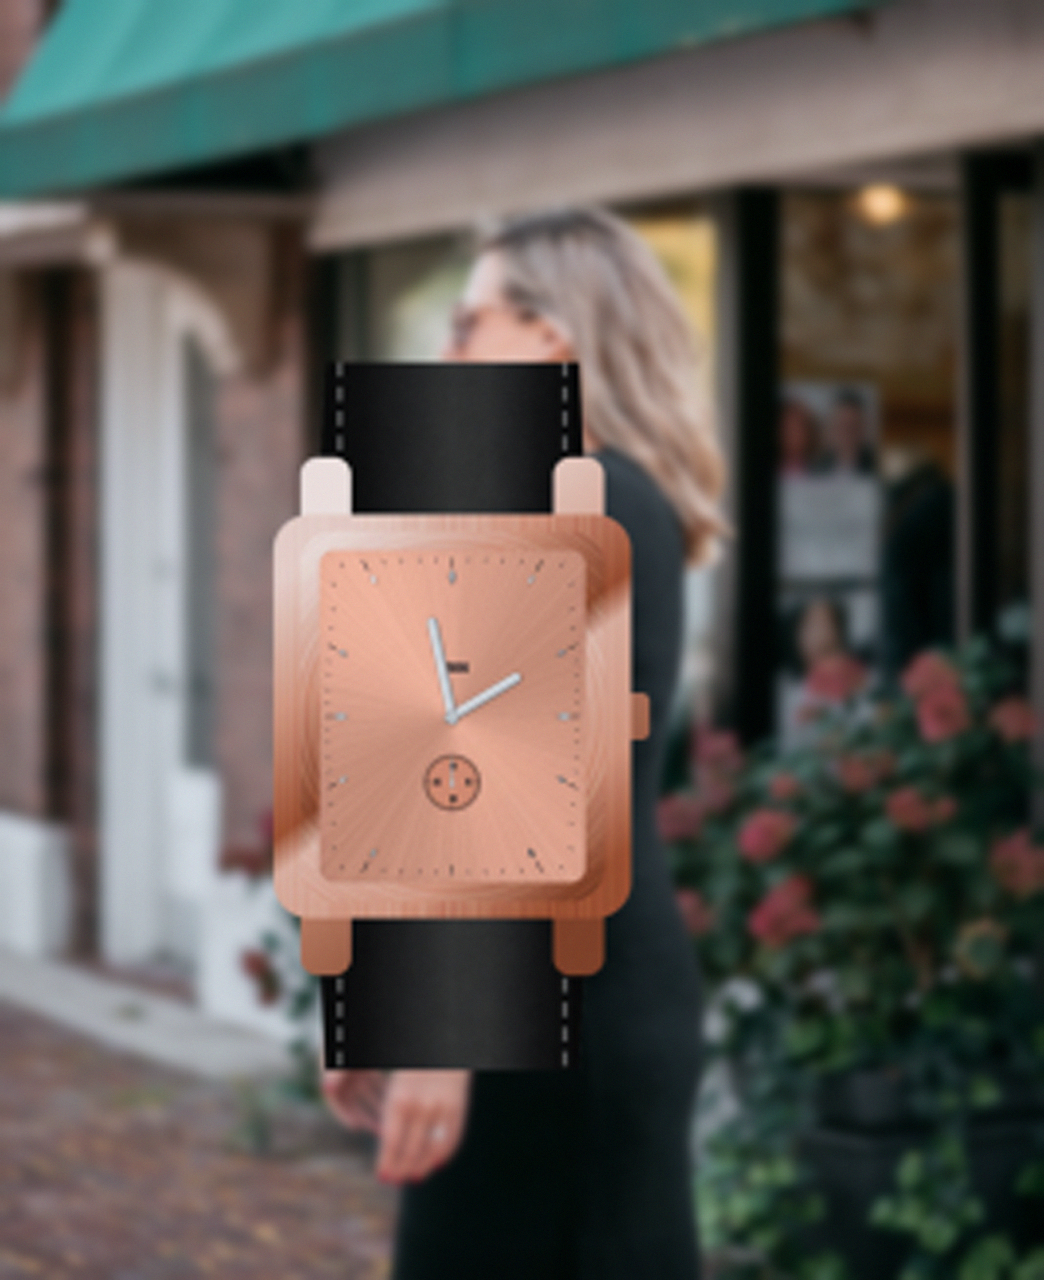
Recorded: h=1 m=58
